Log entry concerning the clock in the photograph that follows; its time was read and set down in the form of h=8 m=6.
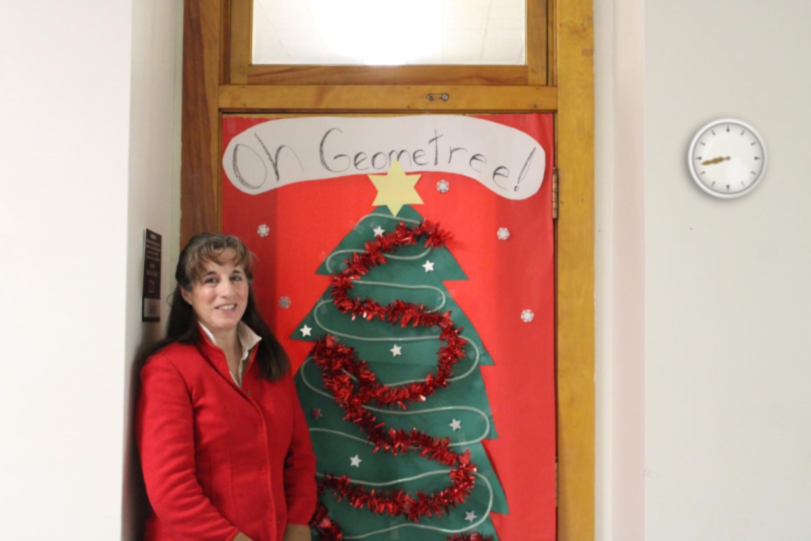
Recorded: h=8 m=43
